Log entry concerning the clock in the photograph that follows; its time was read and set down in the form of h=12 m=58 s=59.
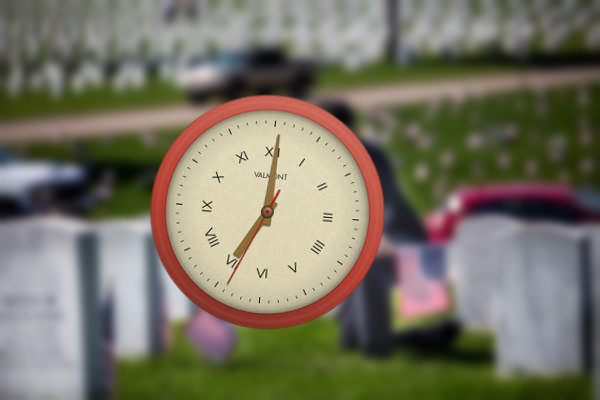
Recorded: h=7 m=0 s=34
